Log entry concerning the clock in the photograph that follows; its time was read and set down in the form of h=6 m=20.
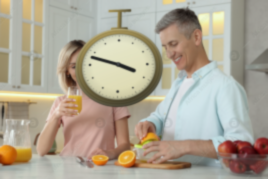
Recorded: h=3 m=48
